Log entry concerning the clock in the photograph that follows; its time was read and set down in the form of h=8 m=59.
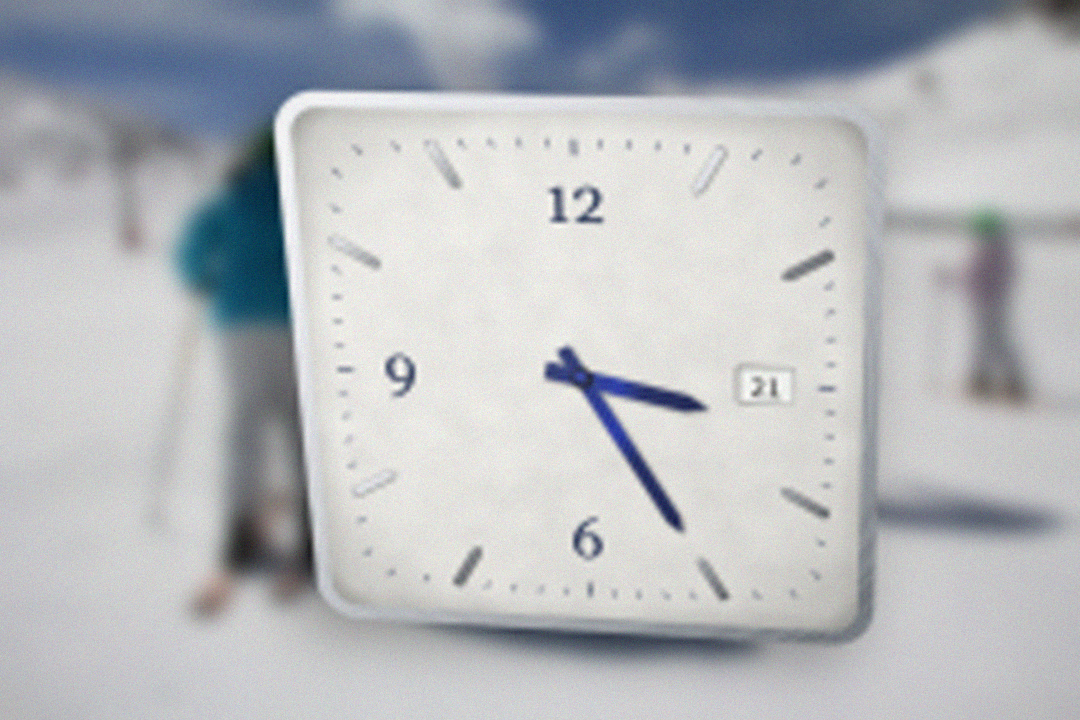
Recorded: h=3 m=25
